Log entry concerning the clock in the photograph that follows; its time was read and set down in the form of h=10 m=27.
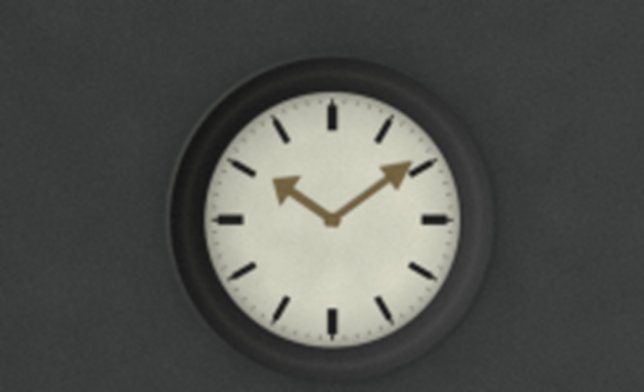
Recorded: h=10 m=9
